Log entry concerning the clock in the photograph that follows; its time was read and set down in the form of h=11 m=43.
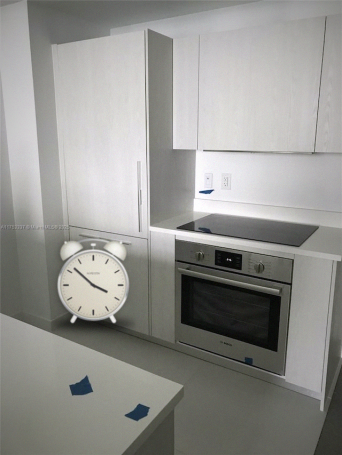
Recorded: h=3 m=52
